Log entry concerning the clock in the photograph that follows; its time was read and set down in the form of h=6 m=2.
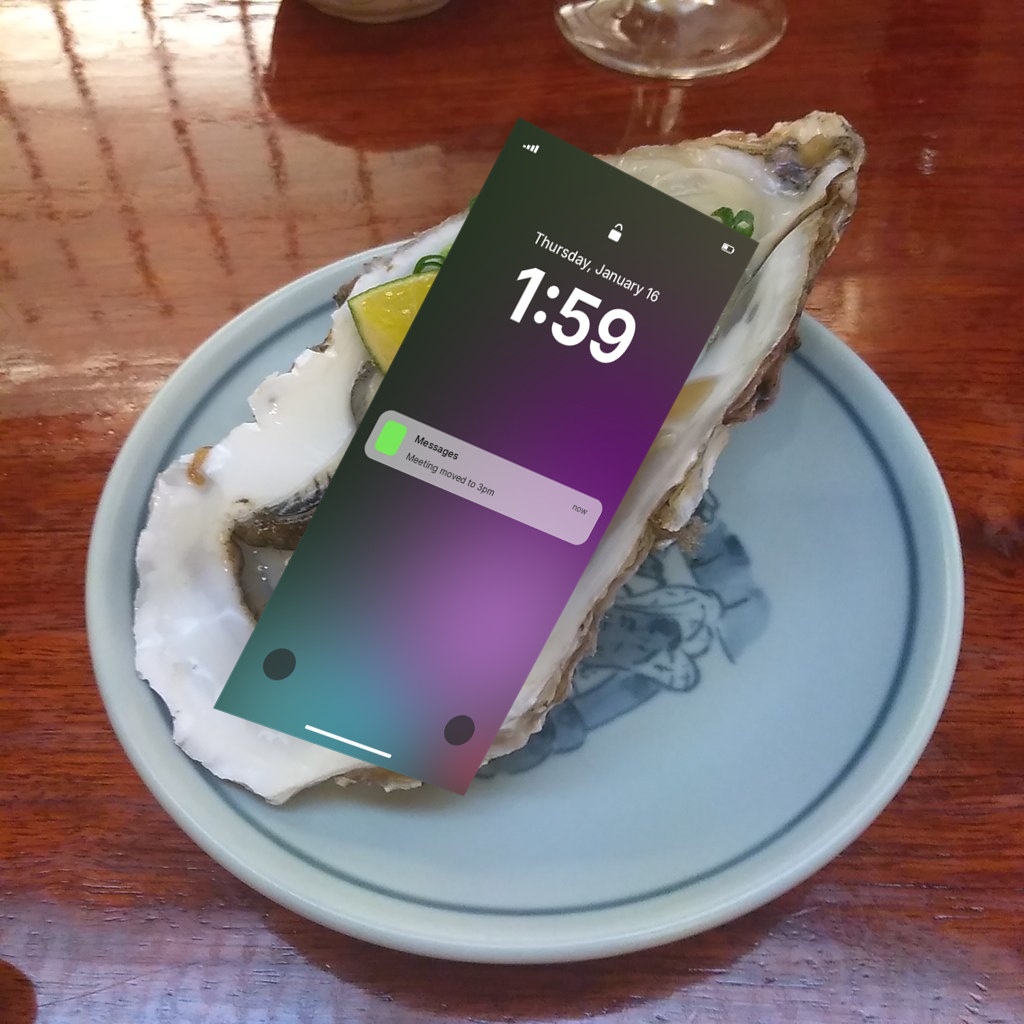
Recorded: h=1 m=59
